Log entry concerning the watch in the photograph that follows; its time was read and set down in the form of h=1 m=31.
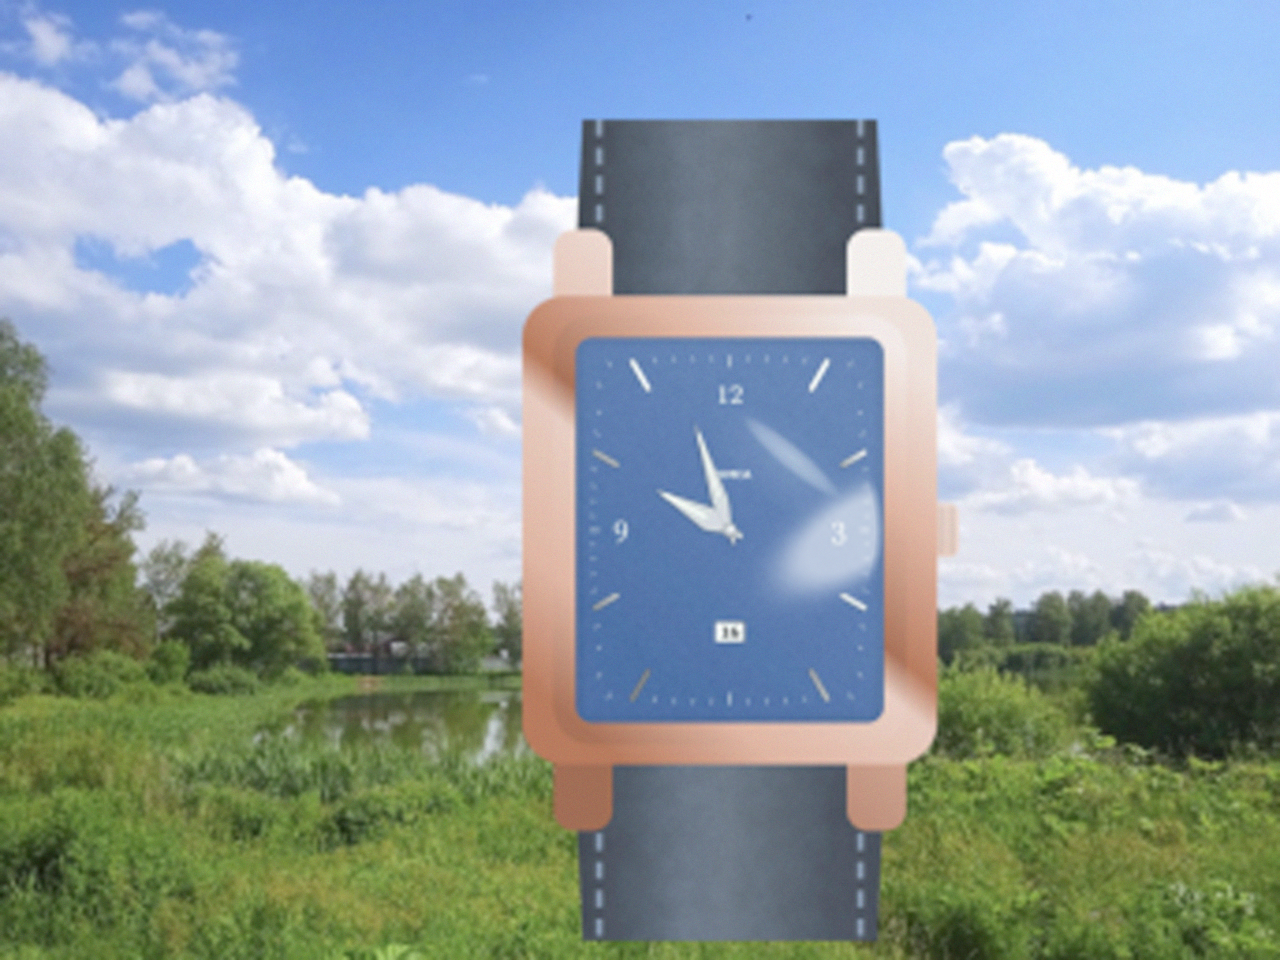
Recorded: h=9 m=57
